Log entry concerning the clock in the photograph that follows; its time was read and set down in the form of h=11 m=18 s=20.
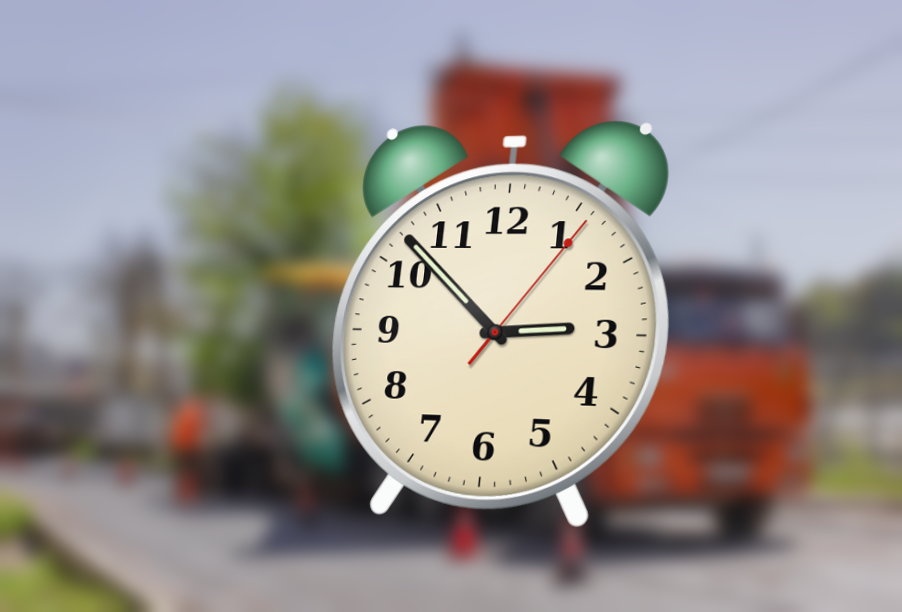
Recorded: h=2 m=52 s=6
